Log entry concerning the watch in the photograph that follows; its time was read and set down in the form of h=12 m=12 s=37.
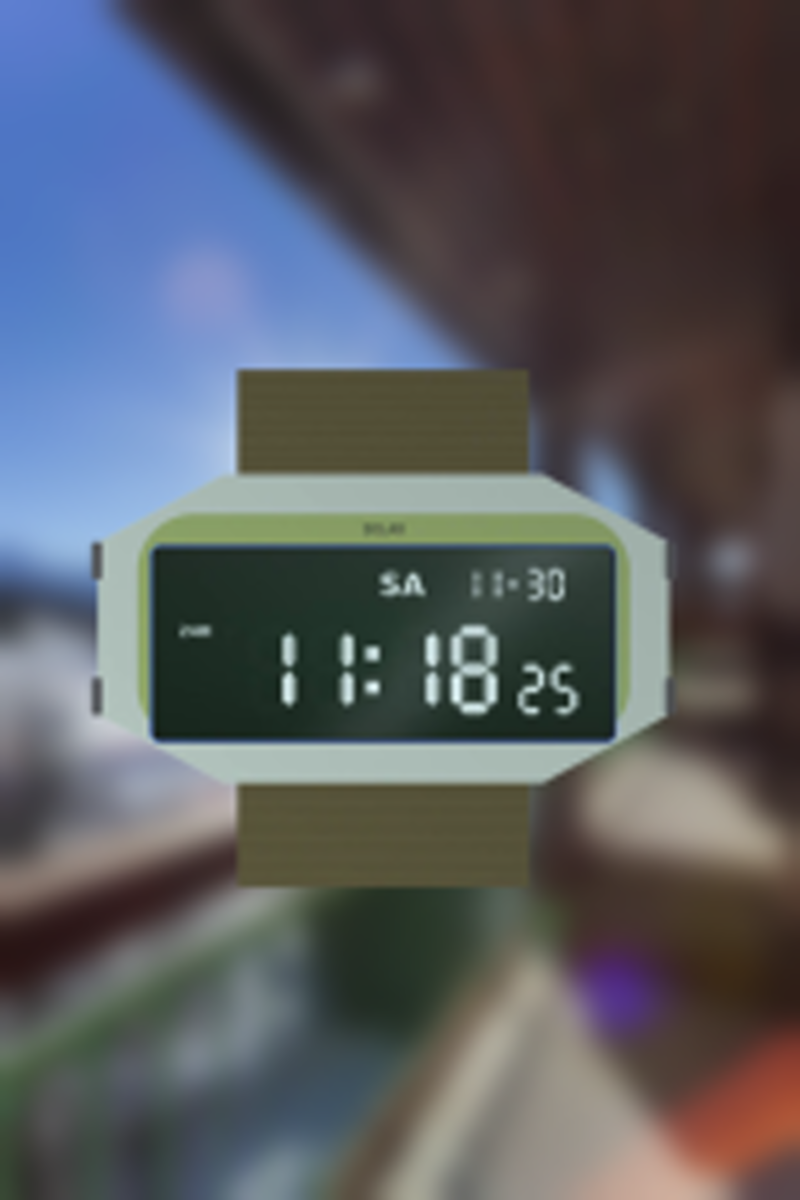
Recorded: h=11 m=18 s=25
